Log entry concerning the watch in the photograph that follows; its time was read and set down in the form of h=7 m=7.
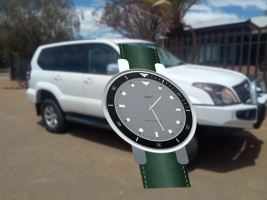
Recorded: h=1 m=27
